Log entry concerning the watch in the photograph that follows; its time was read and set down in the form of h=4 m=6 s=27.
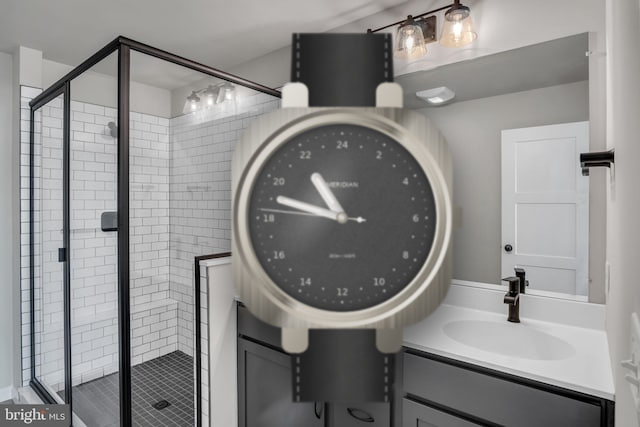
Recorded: h=21 m=47 s=46
